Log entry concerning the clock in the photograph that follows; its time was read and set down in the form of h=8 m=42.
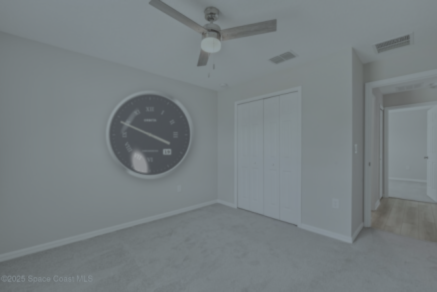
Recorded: h=3 m=49
